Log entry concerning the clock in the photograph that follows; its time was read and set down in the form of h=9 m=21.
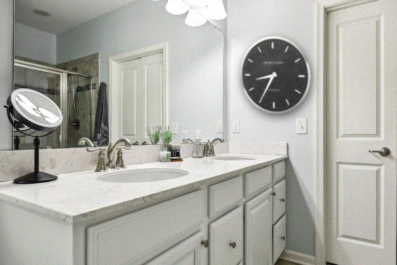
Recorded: h=8 m=35
